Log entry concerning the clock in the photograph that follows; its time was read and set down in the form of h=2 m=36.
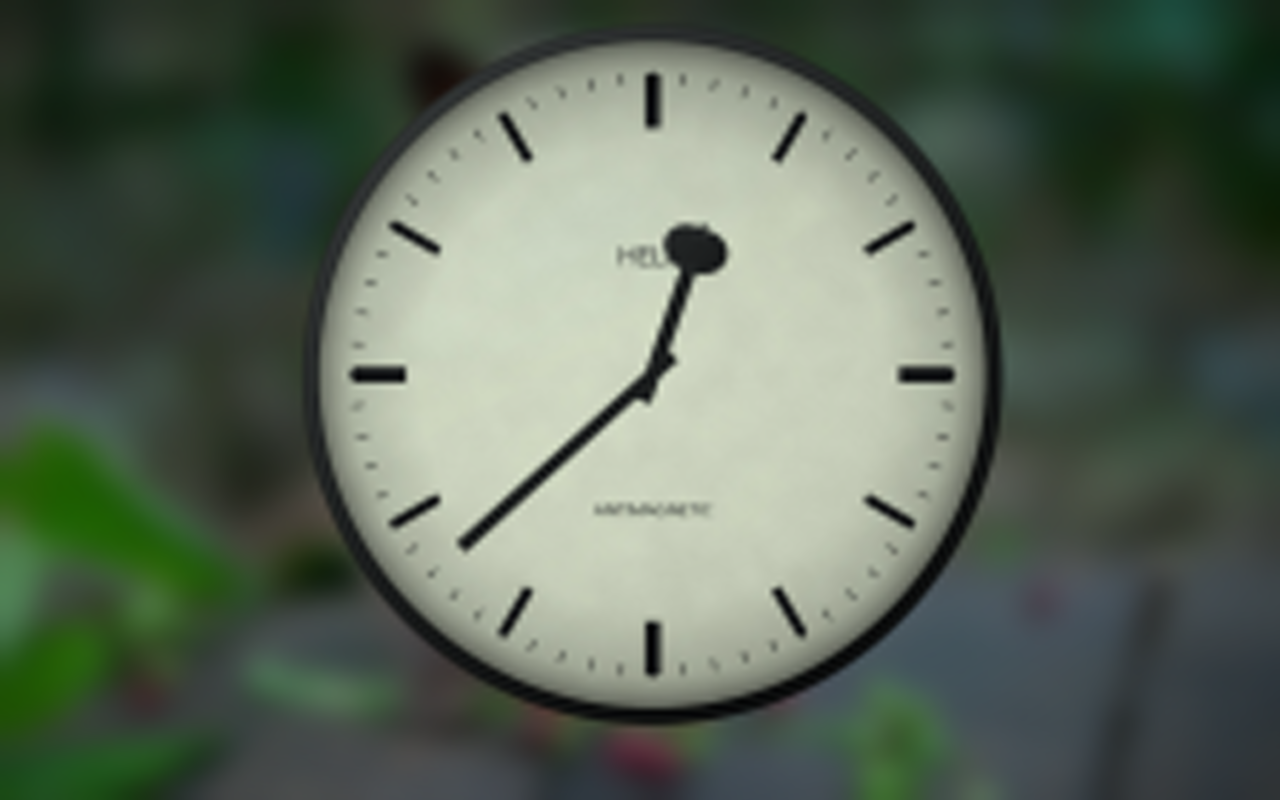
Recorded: h=12 m=38
